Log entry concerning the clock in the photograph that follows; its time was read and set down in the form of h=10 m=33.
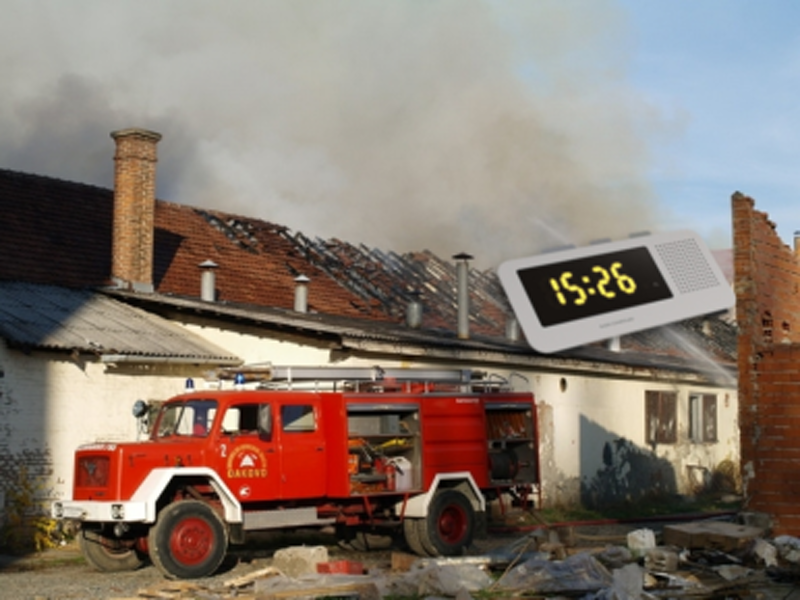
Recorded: h=15 m=26
